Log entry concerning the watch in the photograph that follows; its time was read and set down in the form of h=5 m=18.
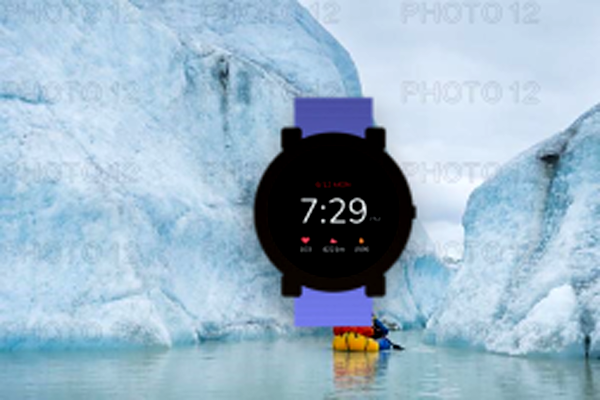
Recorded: h=7 m=29
